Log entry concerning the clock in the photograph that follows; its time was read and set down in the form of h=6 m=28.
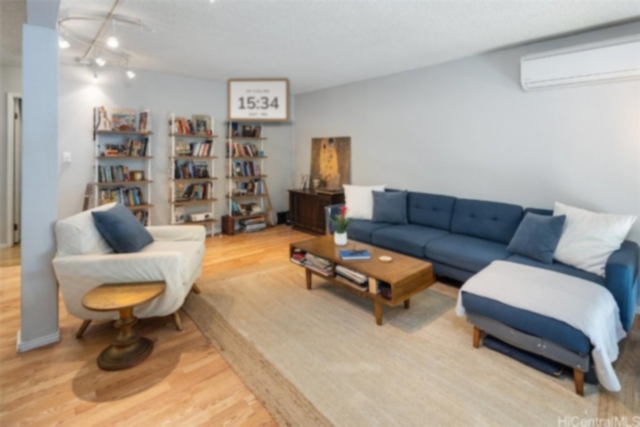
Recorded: h=15 m=34
